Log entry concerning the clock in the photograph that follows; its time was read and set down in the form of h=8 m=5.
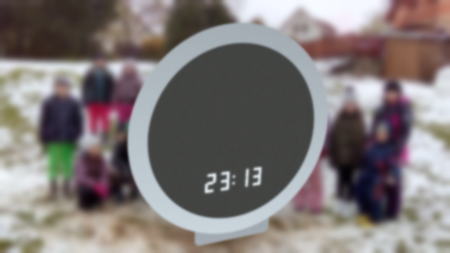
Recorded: h=23 m=13
